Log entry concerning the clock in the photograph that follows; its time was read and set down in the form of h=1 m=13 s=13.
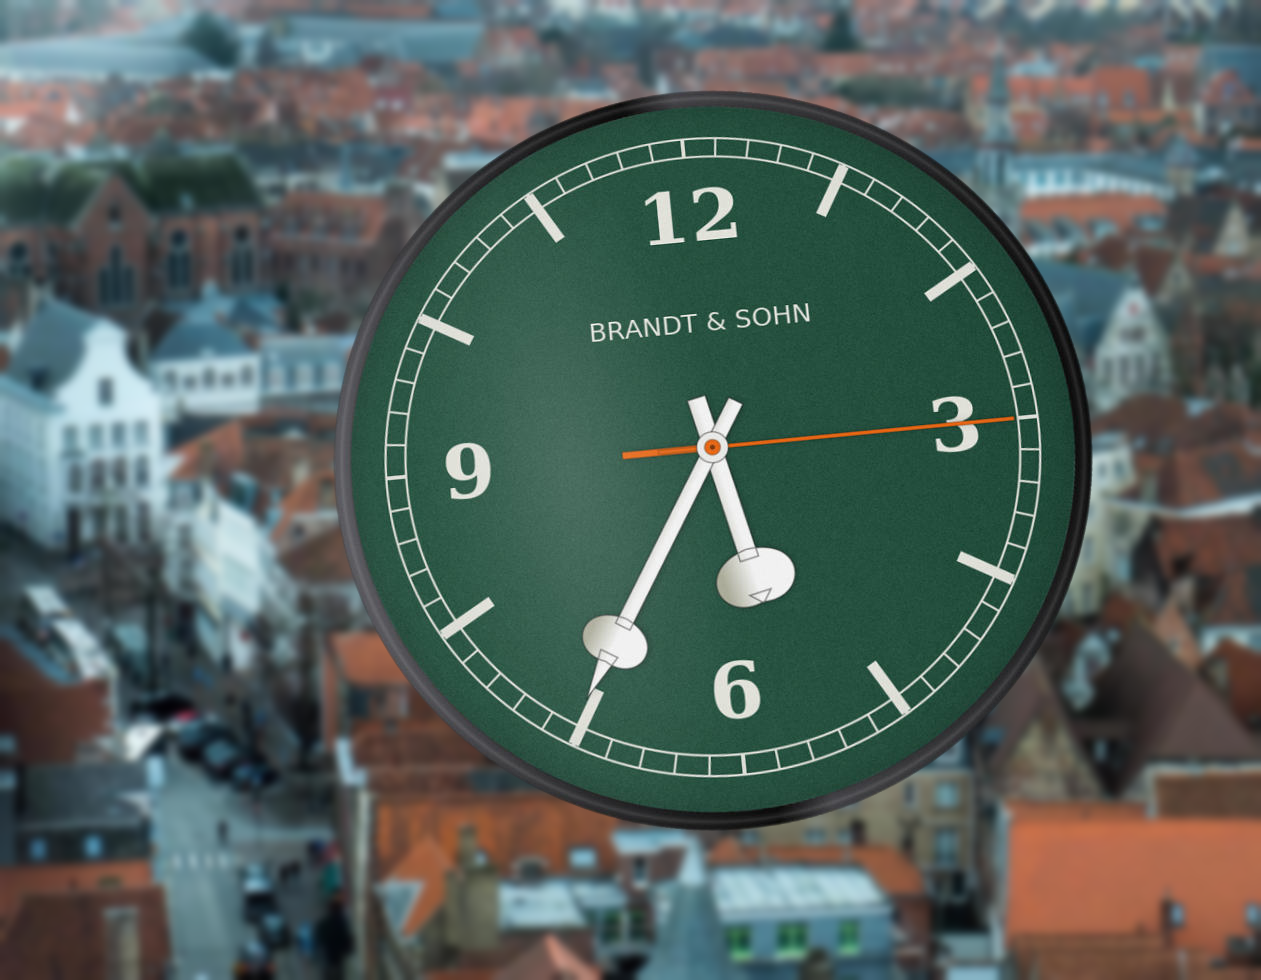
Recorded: h=5 m=35 s=15
